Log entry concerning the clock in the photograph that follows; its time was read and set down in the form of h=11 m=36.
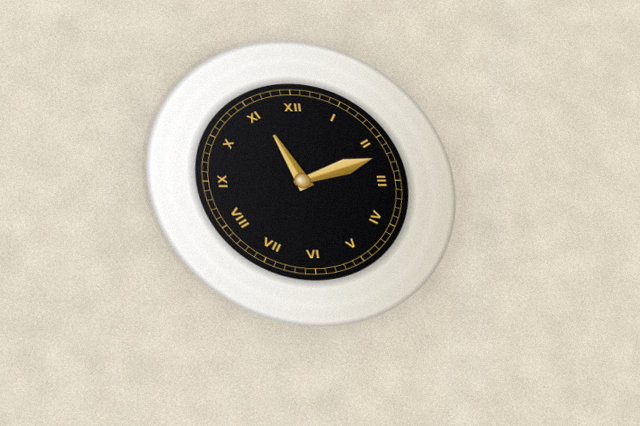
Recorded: h=11 m=12
